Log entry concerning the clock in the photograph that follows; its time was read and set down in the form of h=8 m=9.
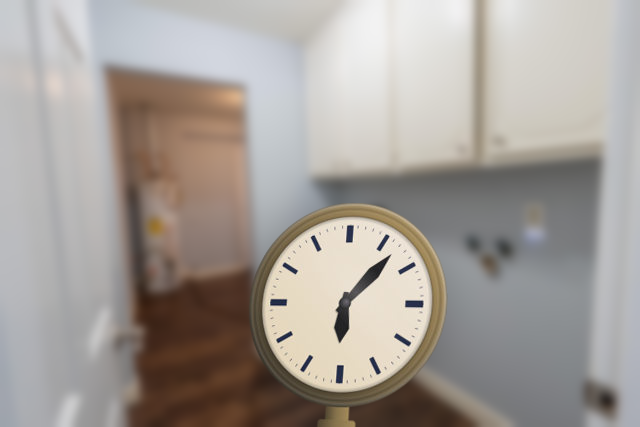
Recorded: h=6 m=7
